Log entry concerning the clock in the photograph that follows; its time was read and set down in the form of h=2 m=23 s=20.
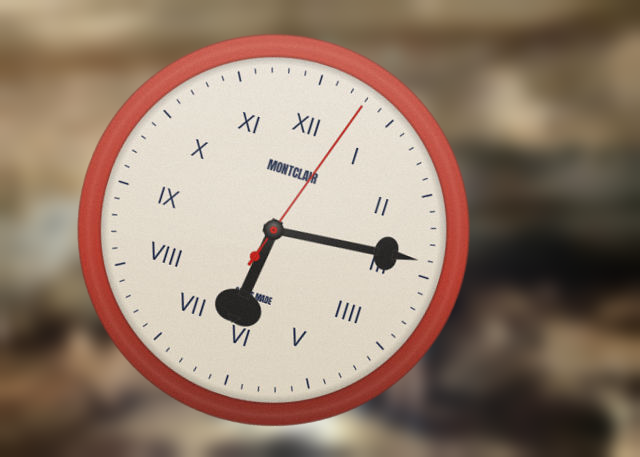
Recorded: h=6 m=14 s=3
